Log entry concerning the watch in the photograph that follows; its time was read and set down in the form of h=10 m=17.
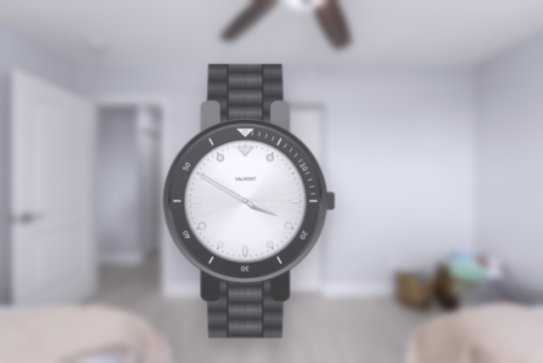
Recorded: h=3 m=50
